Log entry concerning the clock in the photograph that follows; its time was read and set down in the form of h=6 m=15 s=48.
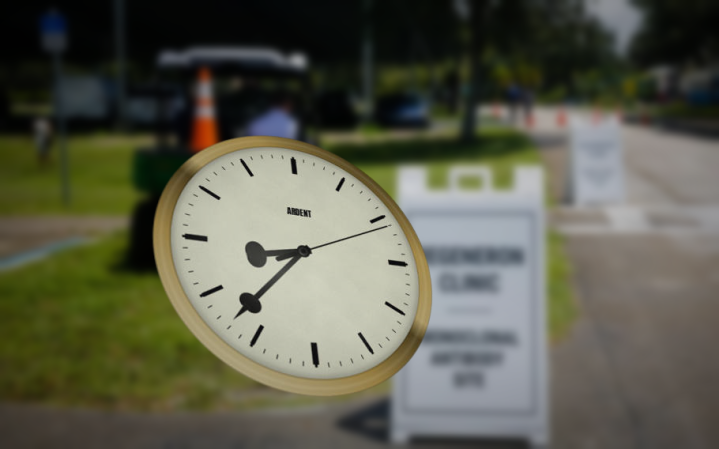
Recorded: h=8 m=37 s=11
